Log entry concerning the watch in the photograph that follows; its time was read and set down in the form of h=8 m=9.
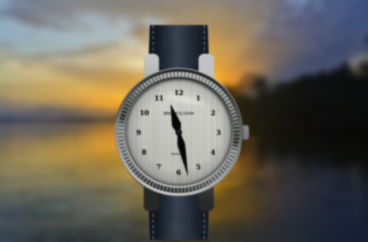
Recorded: h=11 m=28
